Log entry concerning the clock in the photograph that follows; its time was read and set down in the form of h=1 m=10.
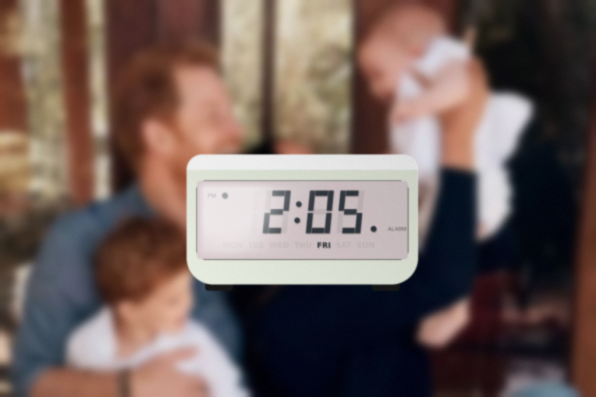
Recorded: h=2 m=5
